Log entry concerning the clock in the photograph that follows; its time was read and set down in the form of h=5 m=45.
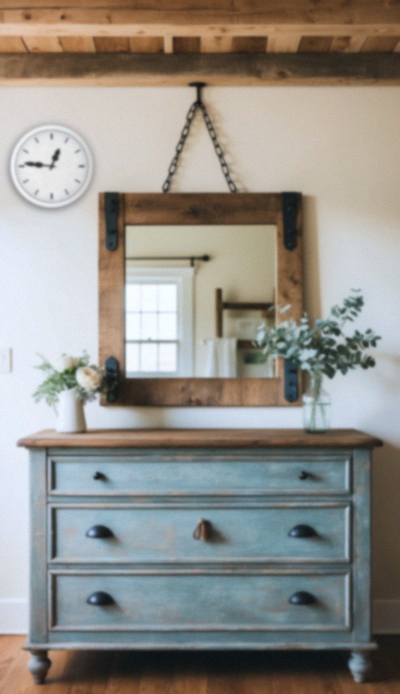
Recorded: h=12 m=46
